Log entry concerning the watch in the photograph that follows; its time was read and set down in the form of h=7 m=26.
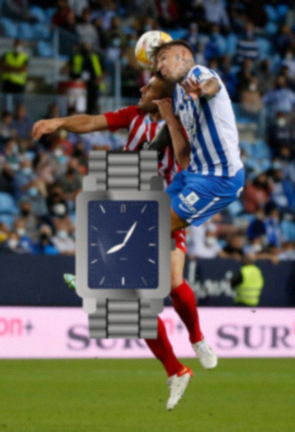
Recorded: h=8 m=5
